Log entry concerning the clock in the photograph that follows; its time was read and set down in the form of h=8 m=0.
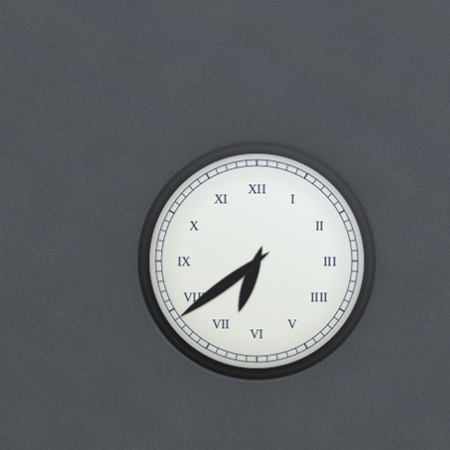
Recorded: h=6 m=39
